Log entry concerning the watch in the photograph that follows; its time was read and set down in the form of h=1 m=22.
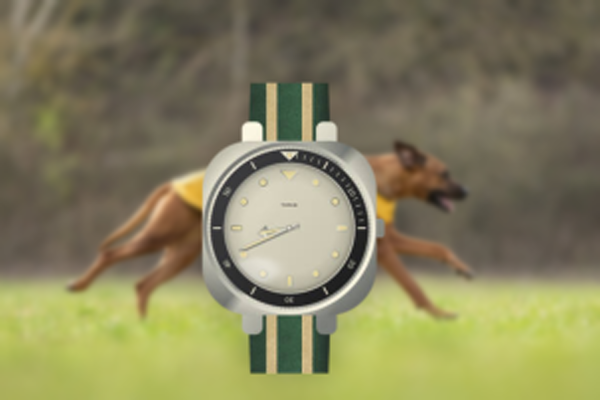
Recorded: h=8 m=41
